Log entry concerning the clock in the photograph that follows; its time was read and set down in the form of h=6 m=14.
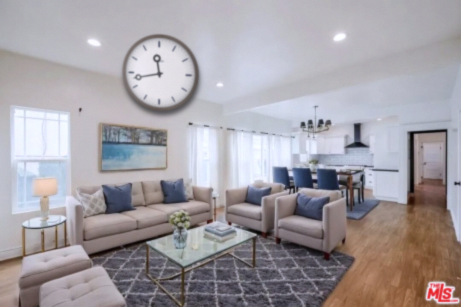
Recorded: h=11 m=43
